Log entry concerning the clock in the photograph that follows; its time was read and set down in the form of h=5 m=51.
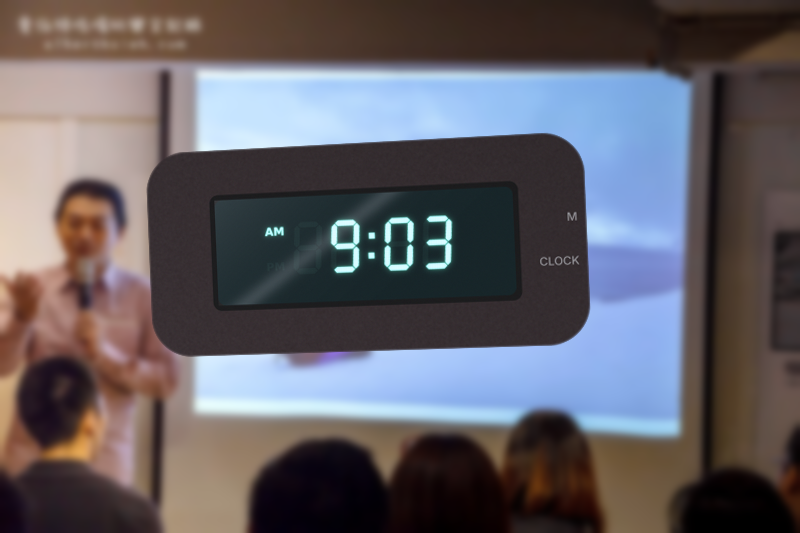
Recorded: h=9 m=3
